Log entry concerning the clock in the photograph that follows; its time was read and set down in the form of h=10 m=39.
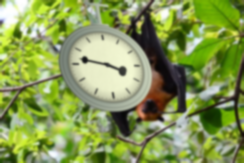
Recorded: h=3 m=47
